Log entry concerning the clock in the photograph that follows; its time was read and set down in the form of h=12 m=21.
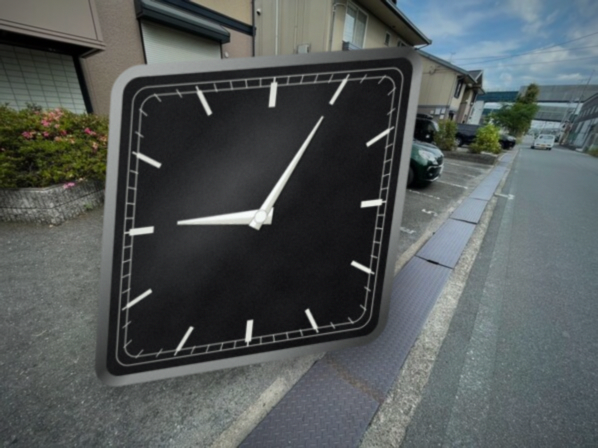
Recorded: h=9 m=5
